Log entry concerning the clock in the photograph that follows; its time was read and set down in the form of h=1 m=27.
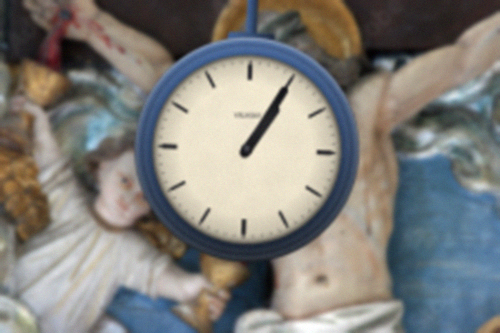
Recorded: h=1 m=5
